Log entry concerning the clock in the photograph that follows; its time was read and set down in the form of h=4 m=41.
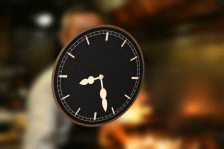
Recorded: h=8 m=27
